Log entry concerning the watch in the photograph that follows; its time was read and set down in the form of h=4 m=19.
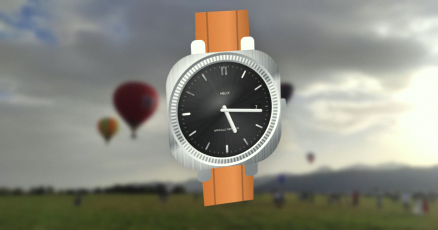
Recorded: h=5 m=16
